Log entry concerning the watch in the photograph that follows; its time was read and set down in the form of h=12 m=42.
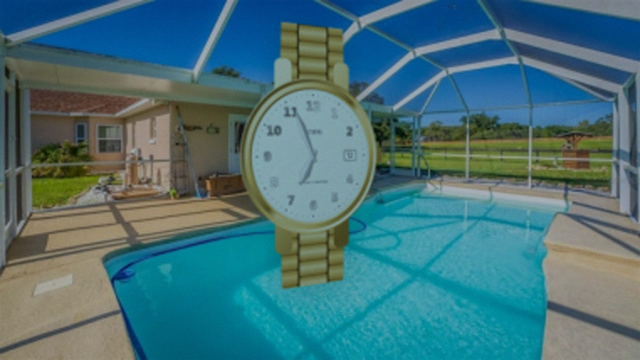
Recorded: h=6 m=56
